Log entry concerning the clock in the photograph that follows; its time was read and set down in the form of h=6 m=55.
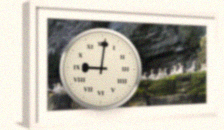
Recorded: h=9 m=1
